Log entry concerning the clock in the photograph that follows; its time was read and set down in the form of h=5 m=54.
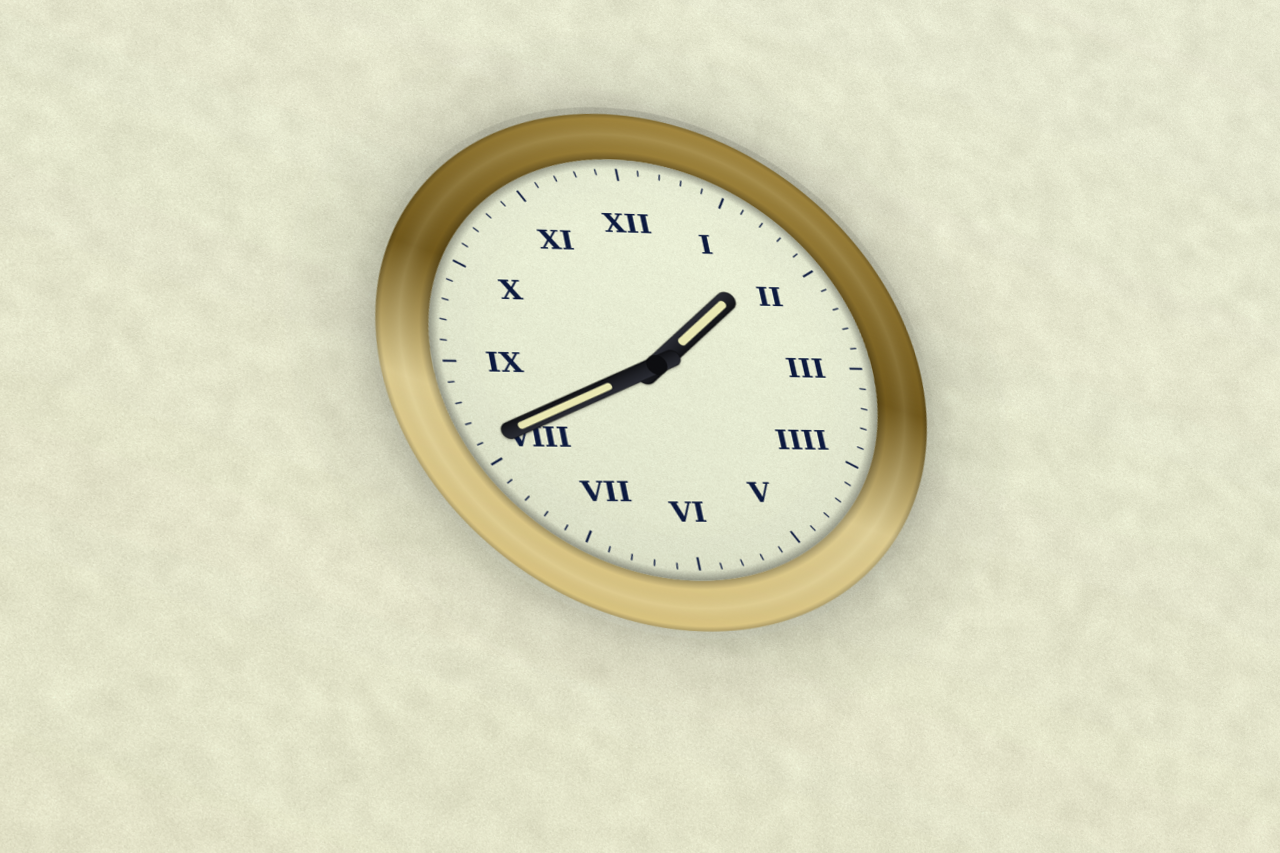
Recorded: h=1 m=41
